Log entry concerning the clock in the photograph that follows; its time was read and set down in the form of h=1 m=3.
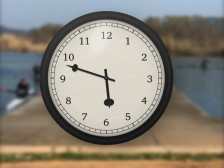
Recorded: h=5 m=48
